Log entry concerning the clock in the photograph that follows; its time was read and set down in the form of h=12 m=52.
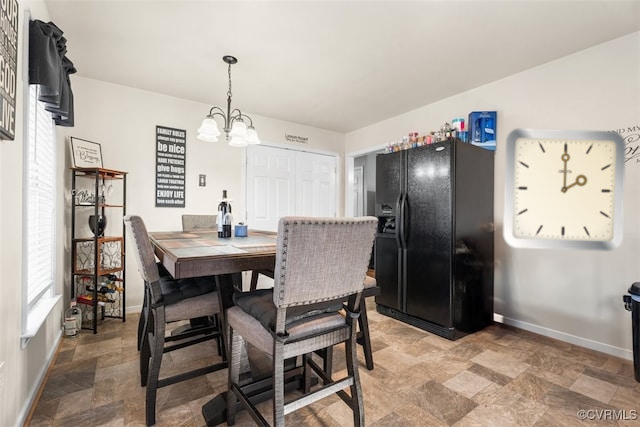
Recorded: h=2 m=0
